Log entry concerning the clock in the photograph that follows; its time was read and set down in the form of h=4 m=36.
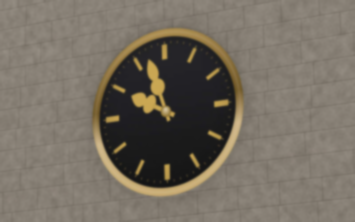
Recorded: h=9 m=57
